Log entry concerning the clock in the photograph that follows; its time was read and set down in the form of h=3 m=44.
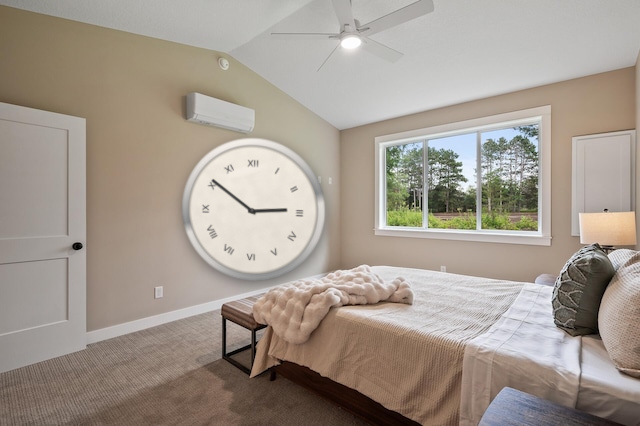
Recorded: h=2 m=51
